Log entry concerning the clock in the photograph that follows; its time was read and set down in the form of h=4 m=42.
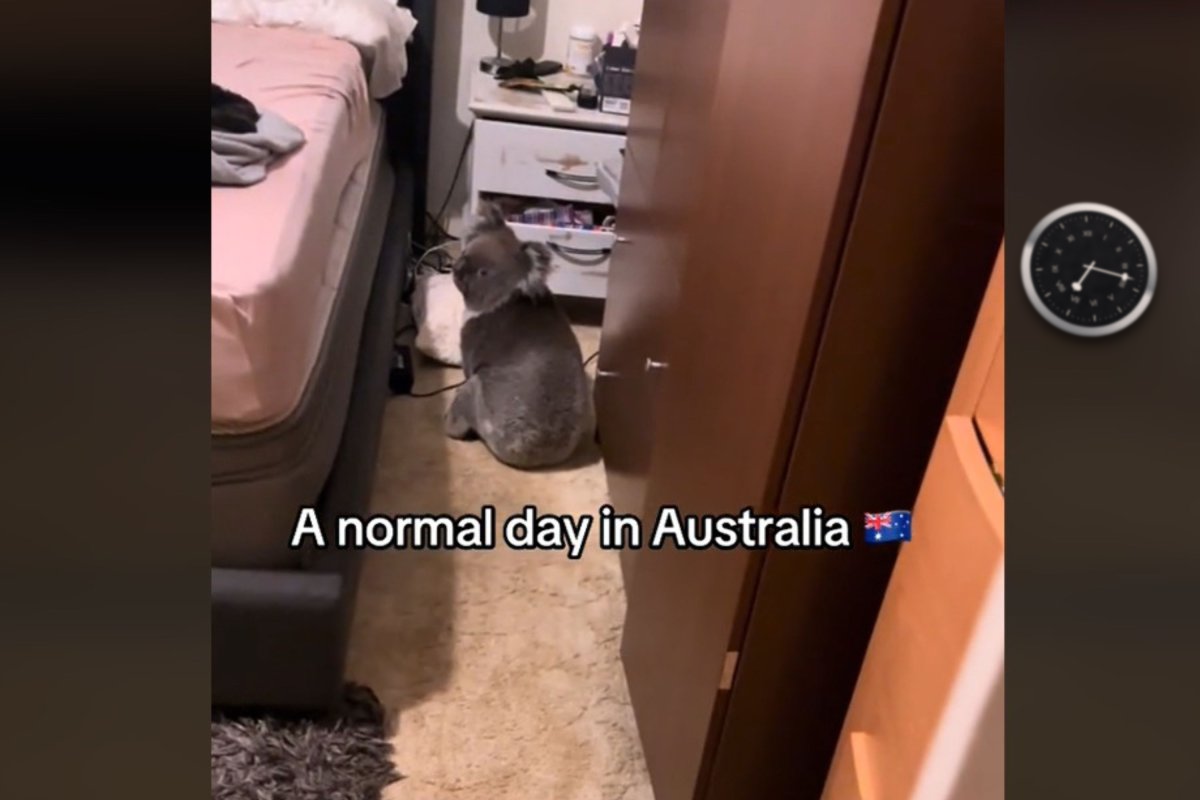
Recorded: h=7 m=18
